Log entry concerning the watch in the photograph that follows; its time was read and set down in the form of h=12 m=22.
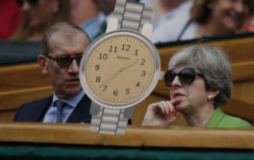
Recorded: h=1 m=37
